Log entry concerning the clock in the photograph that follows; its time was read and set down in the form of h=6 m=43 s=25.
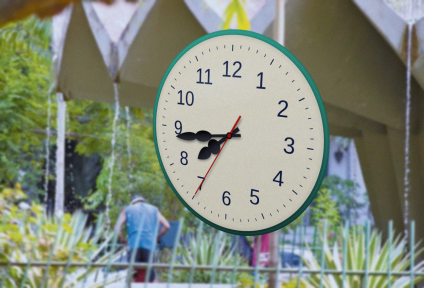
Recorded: h=7 m=43 s=35
